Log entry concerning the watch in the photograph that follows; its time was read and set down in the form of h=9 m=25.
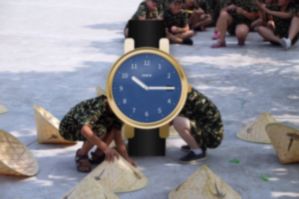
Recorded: h=10 m=15
